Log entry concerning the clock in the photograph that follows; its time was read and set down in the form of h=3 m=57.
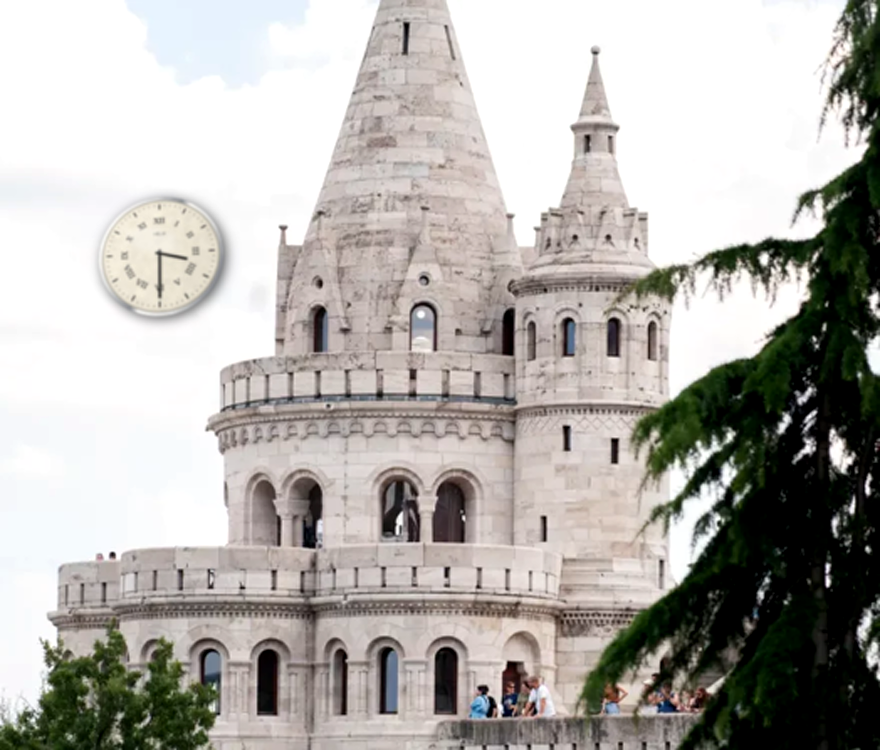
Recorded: h=3 m=30
